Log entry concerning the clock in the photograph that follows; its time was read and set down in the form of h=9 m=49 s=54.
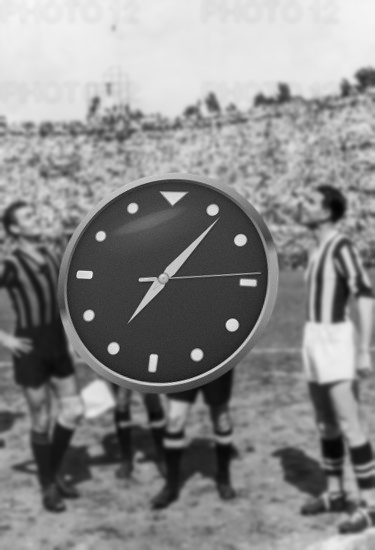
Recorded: h=7 m=6 s=14
